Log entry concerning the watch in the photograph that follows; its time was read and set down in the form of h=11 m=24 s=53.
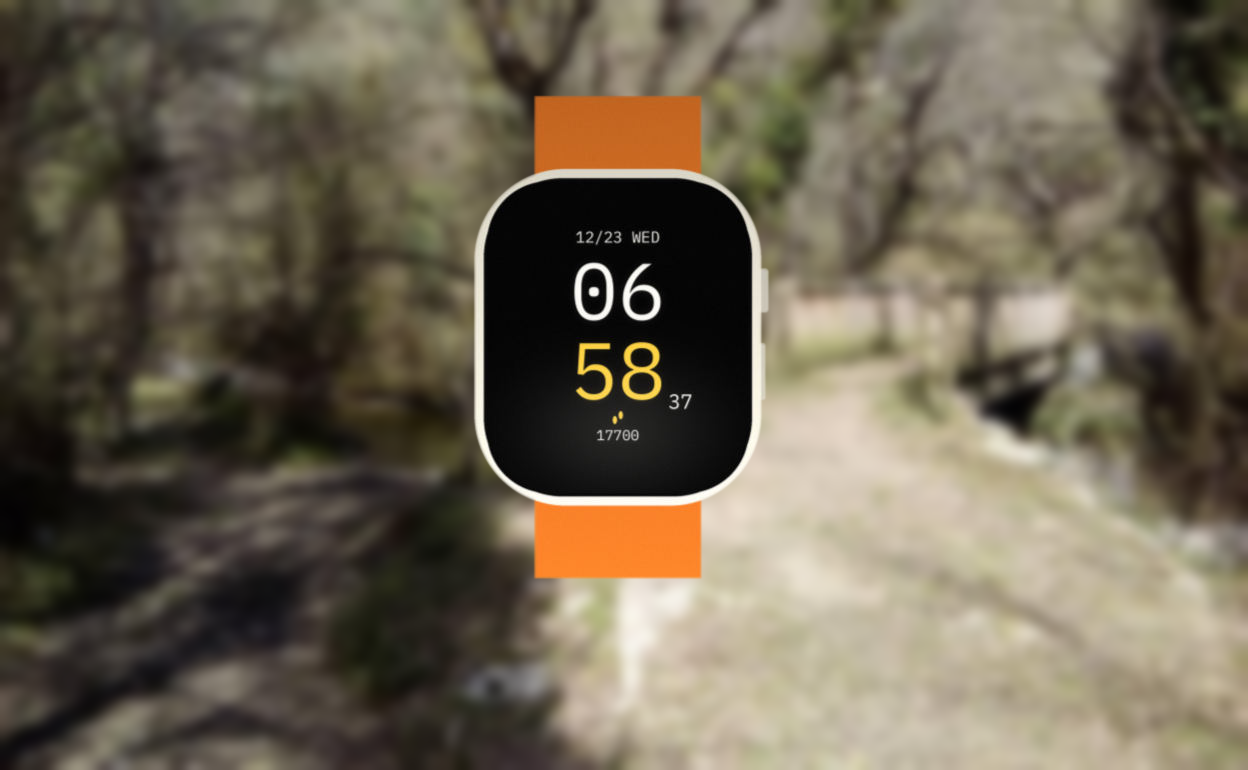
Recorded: h=6 m=58 s=37
